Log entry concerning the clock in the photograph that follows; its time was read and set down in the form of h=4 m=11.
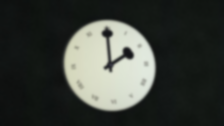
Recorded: h=2 m=0
